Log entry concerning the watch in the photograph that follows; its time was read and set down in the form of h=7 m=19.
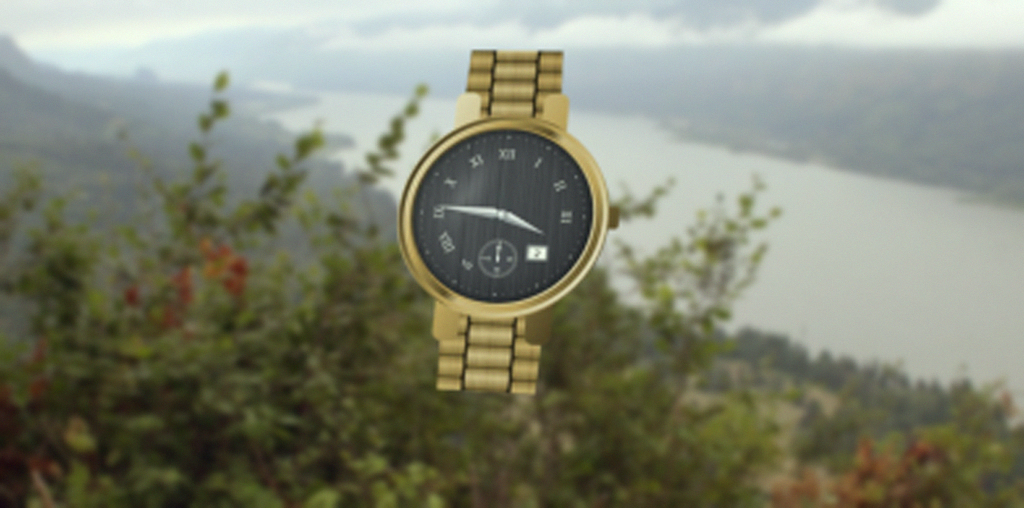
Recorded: h=3 m=46
